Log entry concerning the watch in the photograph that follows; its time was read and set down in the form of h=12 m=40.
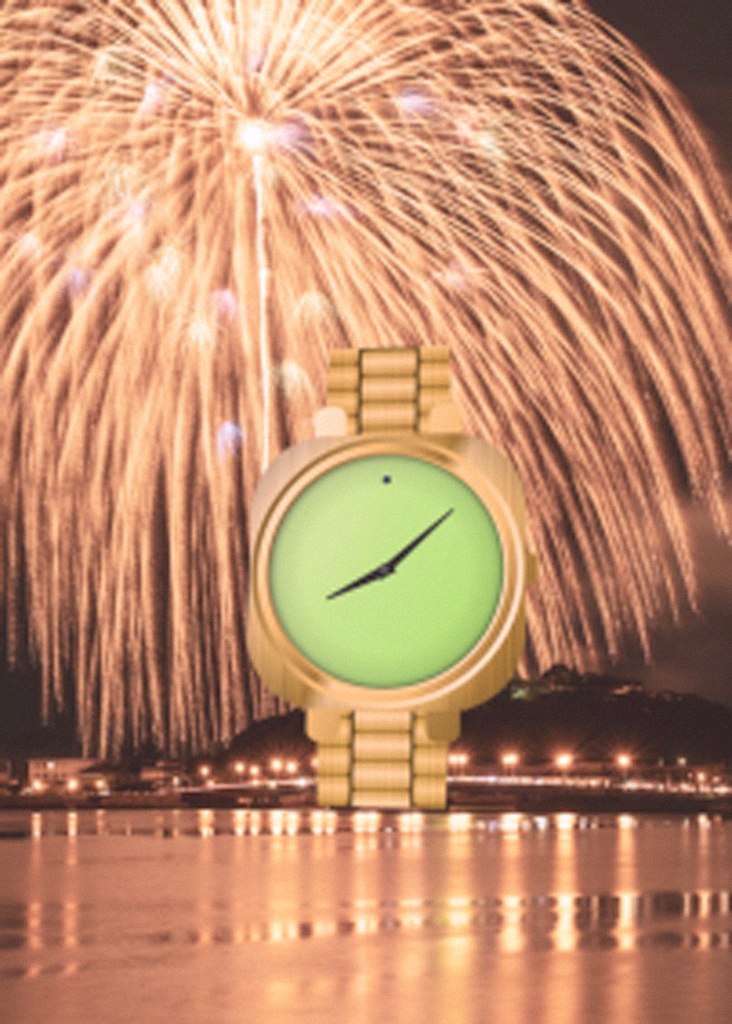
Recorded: h=8 m=8
